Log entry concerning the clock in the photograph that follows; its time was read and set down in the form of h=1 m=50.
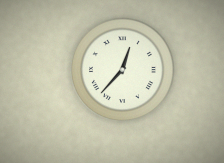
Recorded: h=12 m=37
